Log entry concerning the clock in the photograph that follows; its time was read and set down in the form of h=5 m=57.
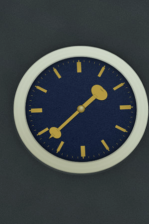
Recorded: h=1 m=38
